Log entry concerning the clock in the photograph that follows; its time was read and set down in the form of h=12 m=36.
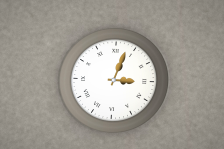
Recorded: h=3 m=3
